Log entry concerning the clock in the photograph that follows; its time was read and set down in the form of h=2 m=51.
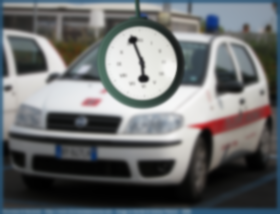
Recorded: h=5 m=57
